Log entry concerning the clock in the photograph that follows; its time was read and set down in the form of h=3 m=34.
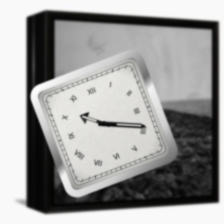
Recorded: h=10 m=19
